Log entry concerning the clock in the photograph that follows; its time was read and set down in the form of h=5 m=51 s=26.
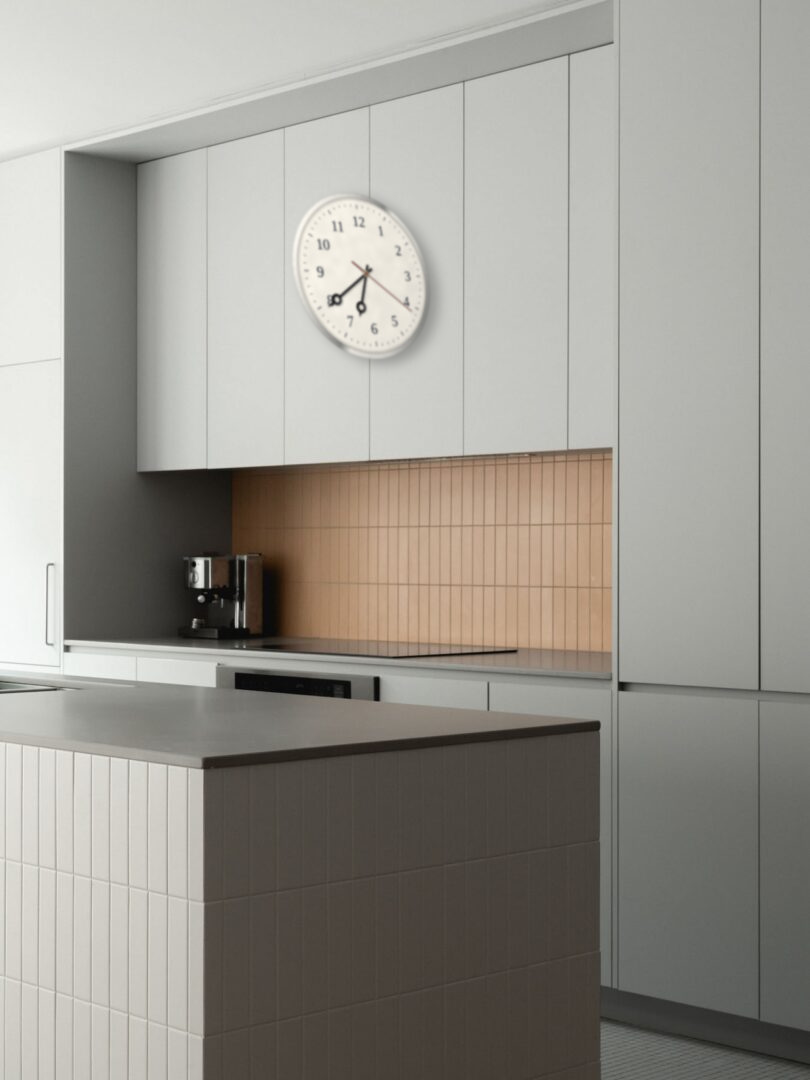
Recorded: h=6 m=39 s=21
